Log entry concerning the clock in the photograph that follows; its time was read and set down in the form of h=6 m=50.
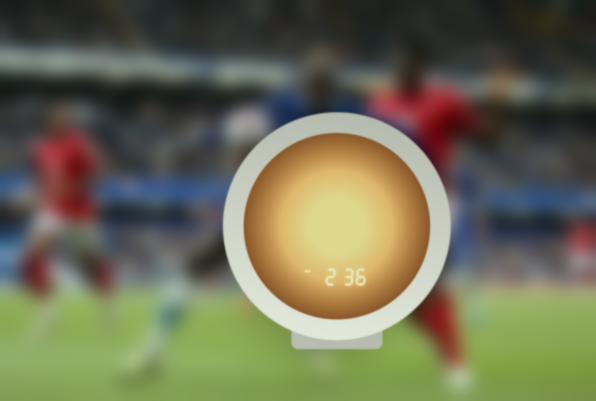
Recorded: h=2 m=36
